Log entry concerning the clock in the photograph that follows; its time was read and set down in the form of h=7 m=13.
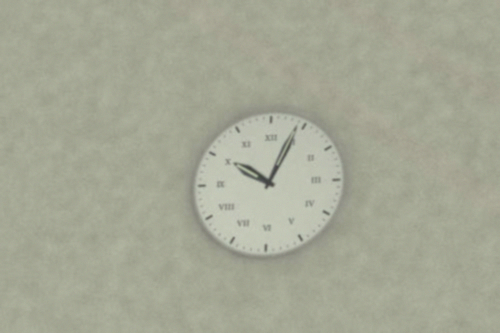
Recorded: h=10 m=4
